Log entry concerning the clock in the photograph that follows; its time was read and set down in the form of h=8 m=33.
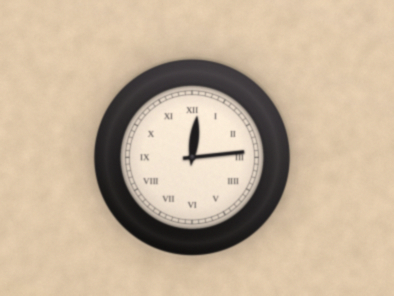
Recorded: h=12 m=14
